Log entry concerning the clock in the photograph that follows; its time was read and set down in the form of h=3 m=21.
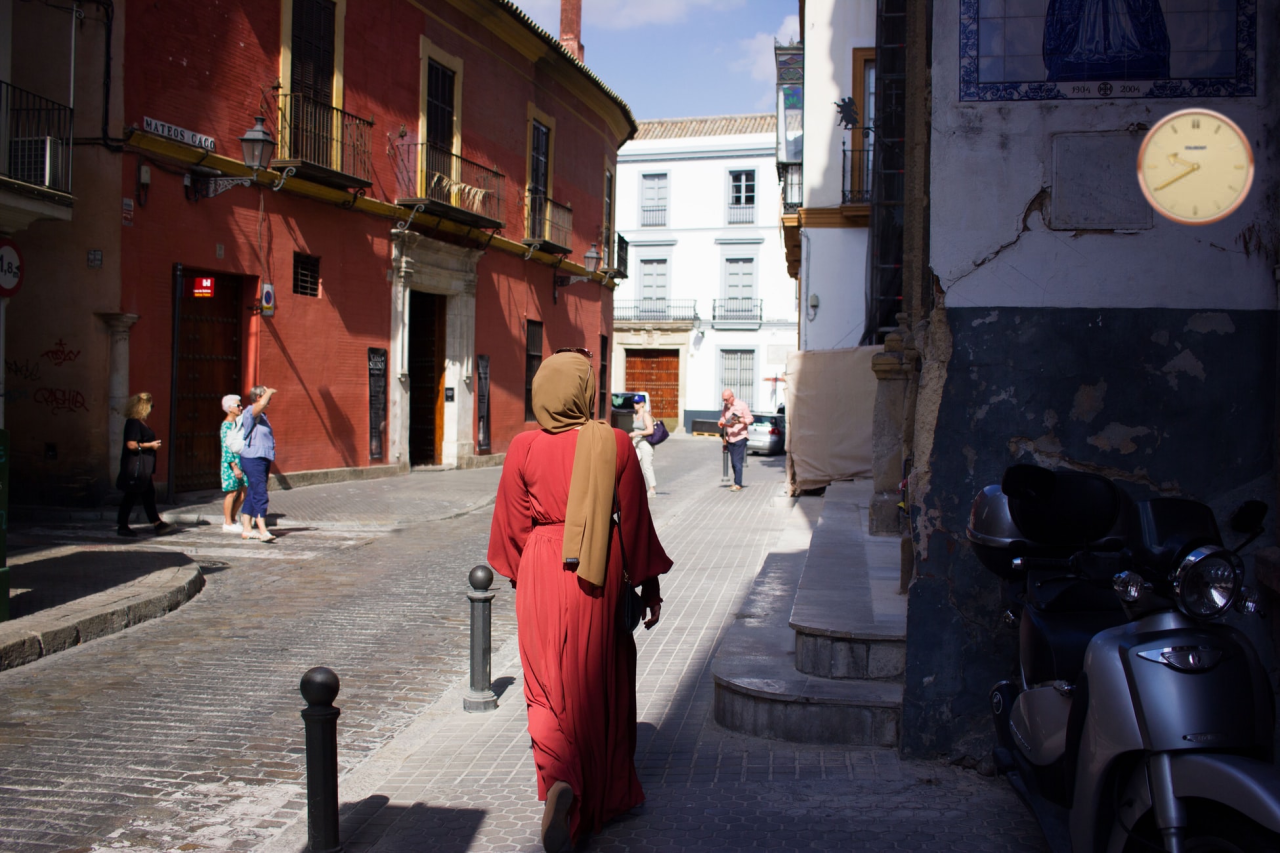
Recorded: h=9 m=40
